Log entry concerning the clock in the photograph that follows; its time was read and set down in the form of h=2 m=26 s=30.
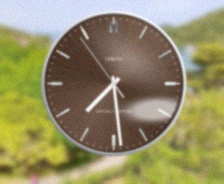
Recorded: h=7 m=28 s=54
